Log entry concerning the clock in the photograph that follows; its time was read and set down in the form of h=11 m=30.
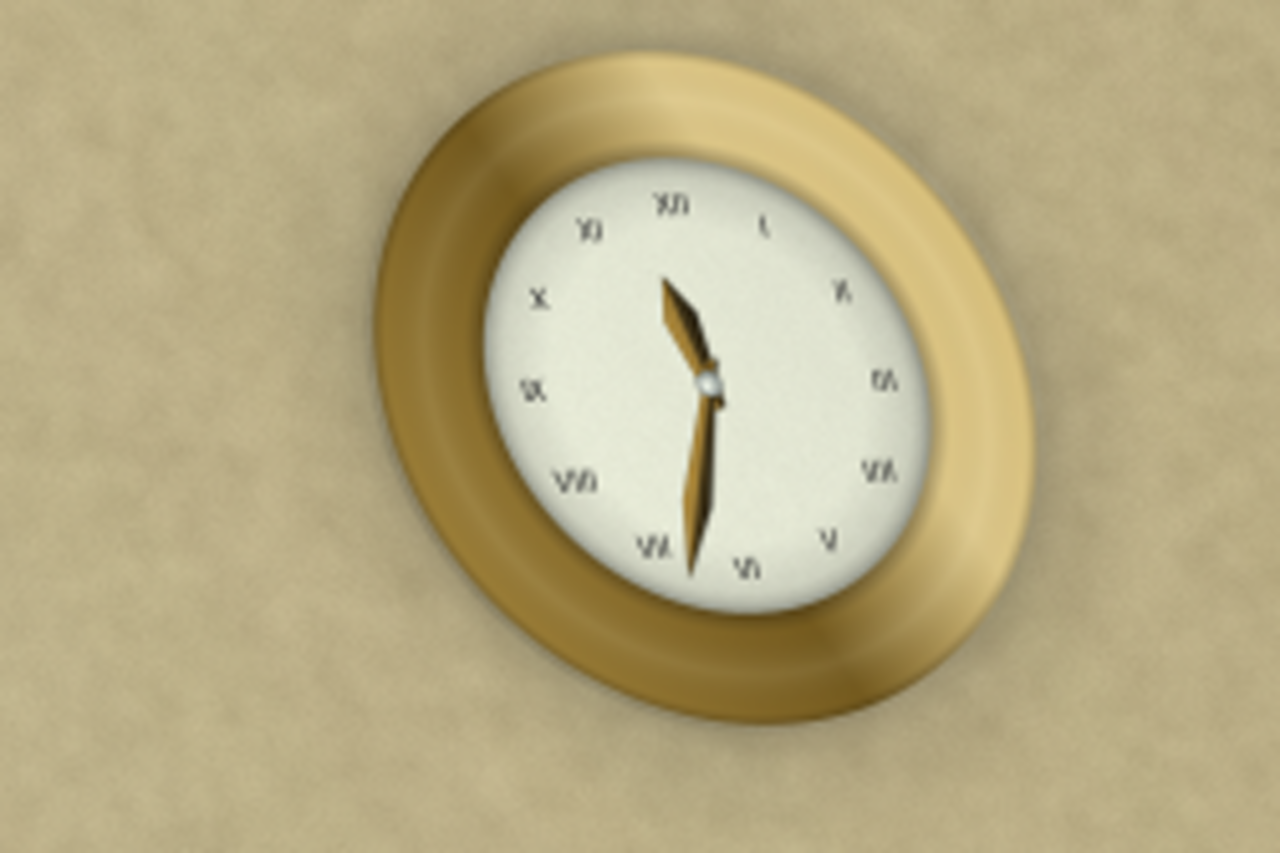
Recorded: h=11 m=33
